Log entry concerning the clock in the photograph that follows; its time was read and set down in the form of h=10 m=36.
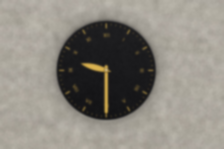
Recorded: h=9 m=30
